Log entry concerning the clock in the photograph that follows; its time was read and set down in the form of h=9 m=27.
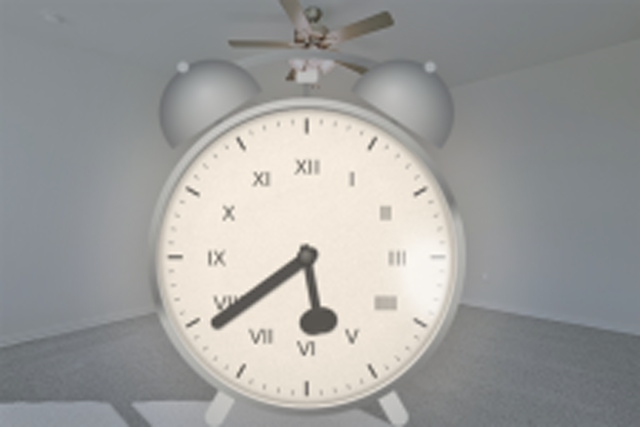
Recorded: h=5 m=39
